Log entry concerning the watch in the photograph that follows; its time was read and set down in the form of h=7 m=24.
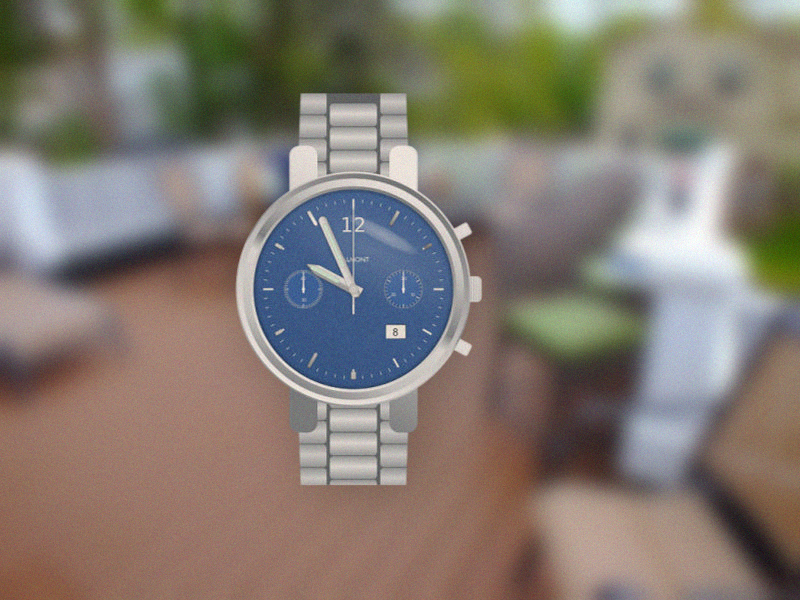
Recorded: h=9 m=56
